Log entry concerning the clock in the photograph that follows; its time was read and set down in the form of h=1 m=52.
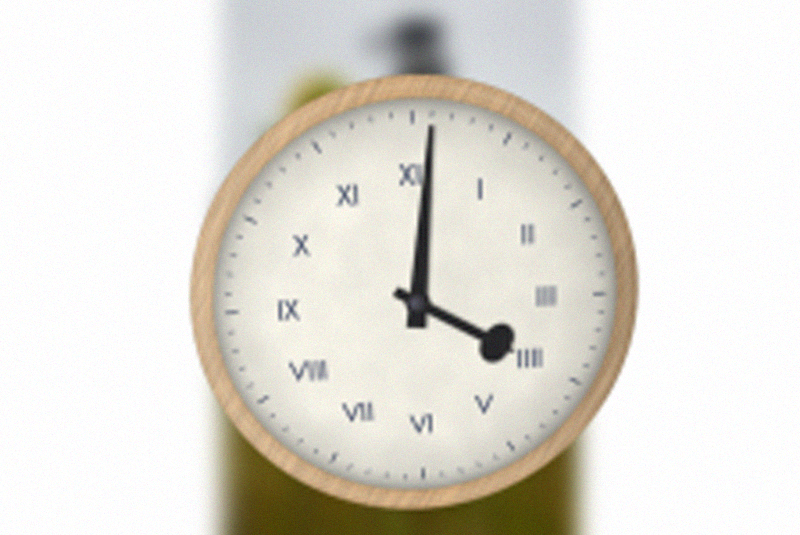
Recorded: h=4 m=1
